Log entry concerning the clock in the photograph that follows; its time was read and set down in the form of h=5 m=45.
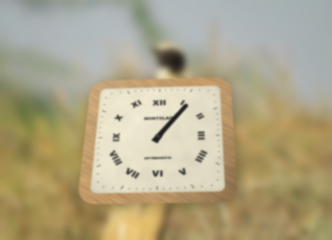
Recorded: h=1 m=6
